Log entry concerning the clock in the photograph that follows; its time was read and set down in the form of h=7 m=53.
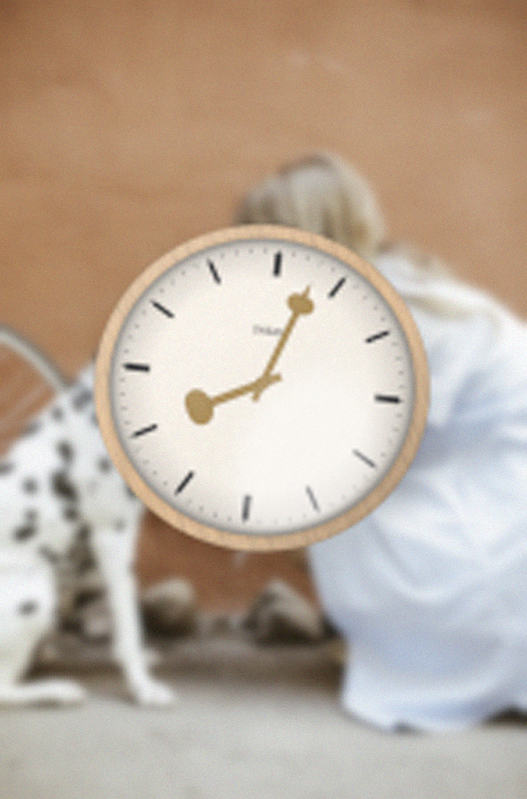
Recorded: h=8 m=3
